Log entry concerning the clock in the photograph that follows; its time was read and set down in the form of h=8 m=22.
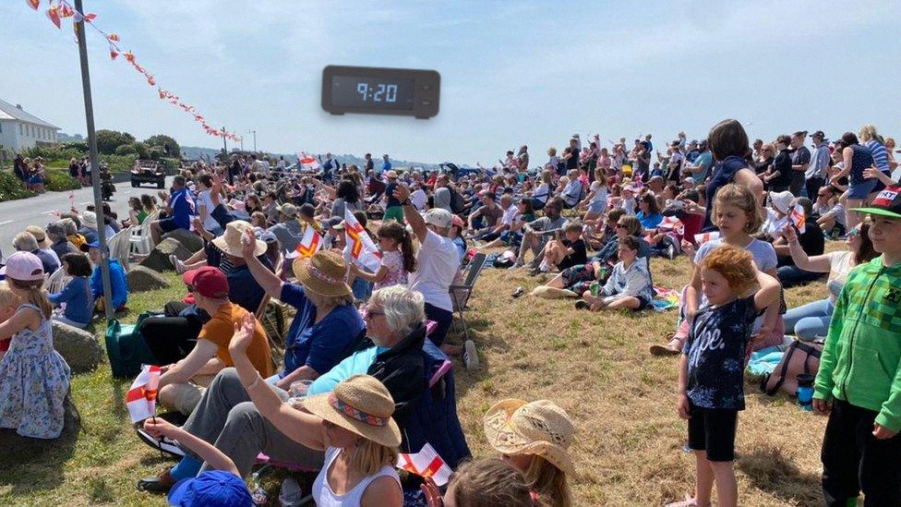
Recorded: h=9 m=20
